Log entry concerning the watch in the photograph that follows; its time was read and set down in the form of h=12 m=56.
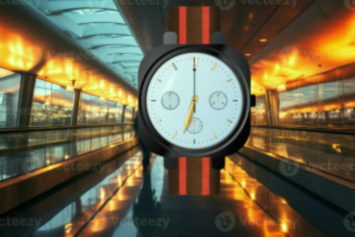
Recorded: h=6 m=33
